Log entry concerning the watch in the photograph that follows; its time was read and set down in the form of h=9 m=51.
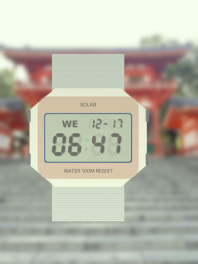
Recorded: h=6 m=47
